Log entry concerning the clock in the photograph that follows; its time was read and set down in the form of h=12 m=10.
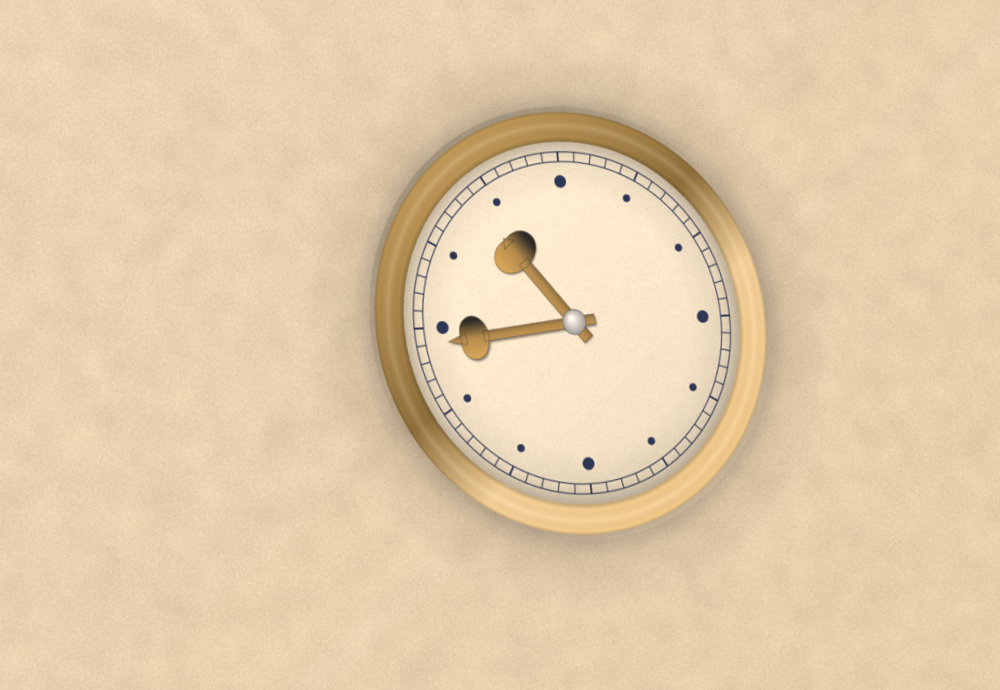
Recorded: h=10 m=44
